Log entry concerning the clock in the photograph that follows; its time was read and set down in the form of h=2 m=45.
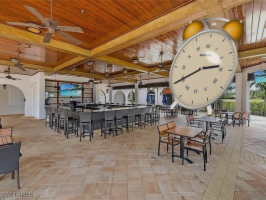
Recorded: h=2 m=40
